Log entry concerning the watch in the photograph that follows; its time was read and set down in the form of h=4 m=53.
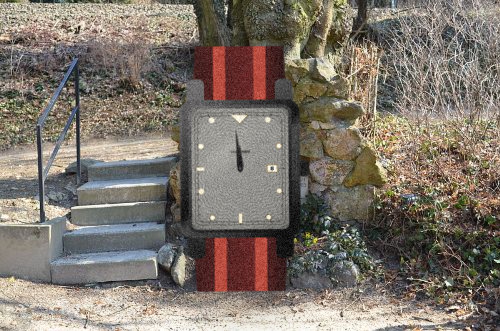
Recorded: h=11 m=59
